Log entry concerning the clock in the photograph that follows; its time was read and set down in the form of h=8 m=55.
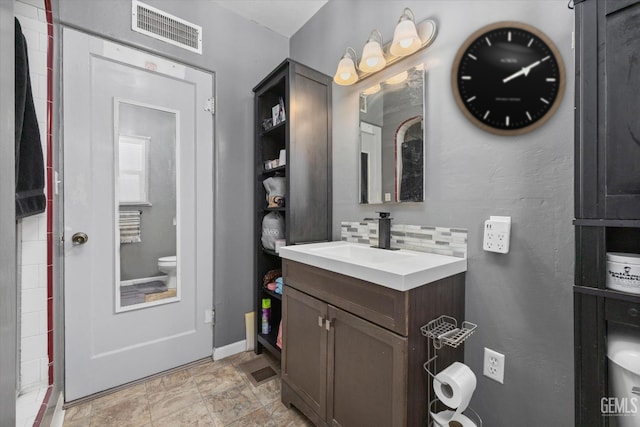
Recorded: h=2 m=10
